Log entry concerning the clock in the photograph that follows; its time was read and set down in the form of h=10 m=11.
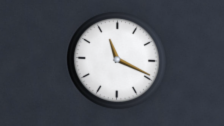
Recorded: h=11 m=19
